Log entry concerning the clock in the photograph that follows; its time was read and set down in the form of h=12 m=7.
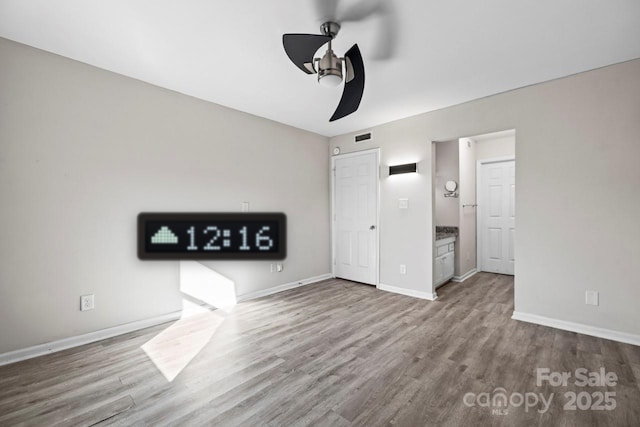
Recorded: h=12 m=16
